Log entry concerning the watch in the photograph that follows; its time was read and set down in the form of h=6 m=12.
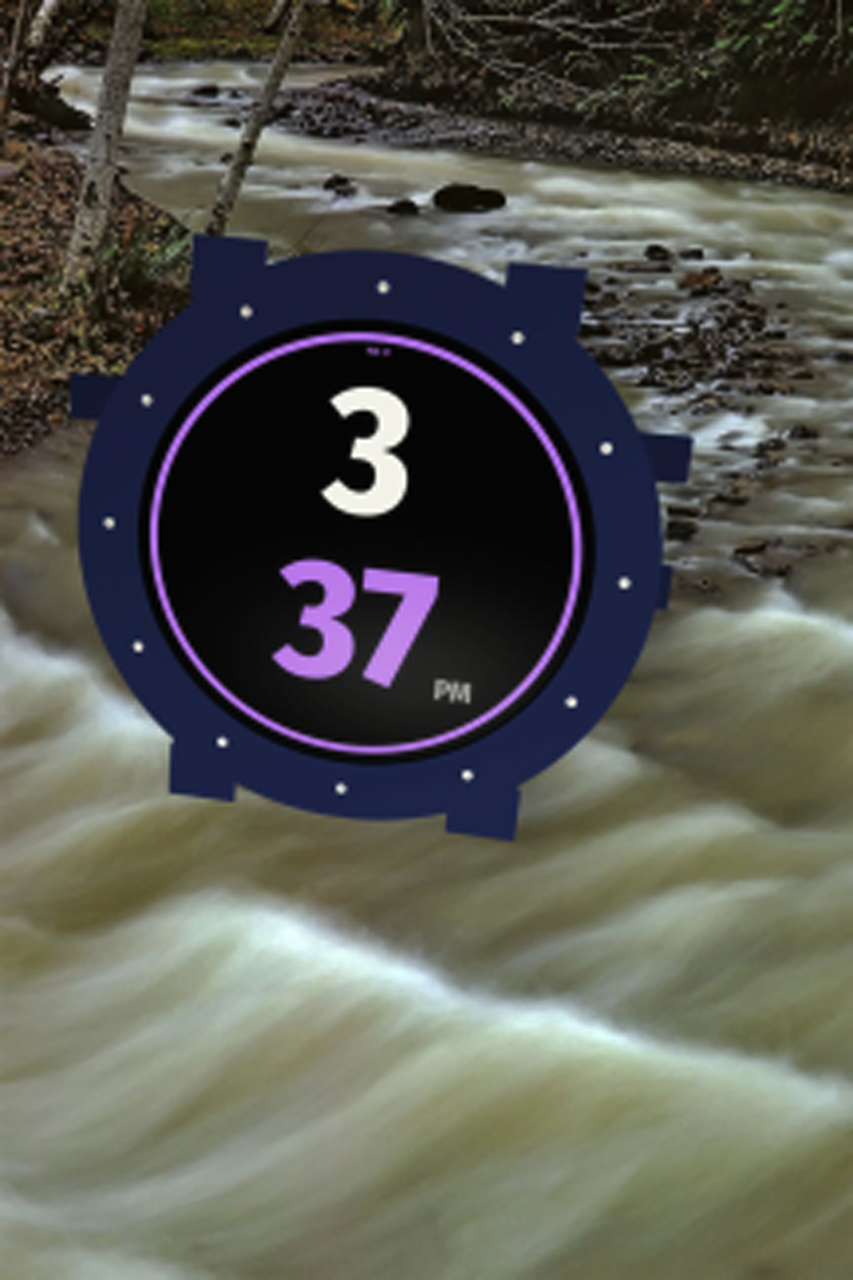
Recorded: h=3 m=37
